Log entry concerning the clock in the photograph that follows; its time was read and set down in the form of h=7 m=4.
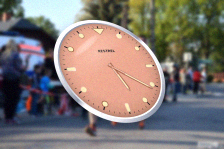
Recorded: h=5 m=21
